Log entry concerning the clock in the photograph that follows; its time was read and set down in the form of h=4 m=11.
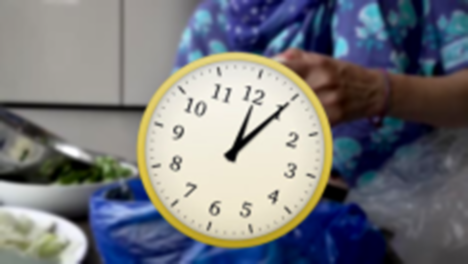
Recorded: h=12 m=5
